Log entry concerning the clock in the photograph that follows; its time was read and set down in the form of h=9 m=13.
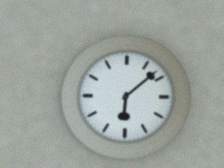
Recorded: h=6 m=8
